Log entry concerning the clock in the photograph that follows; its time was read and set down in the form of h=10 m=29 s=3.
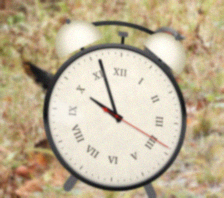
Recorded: h=9 m=56 s=19
